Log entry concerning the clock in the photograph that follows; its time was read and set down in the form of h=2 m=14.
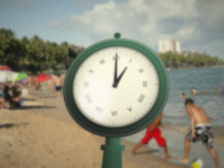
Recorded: h=1 m=0
